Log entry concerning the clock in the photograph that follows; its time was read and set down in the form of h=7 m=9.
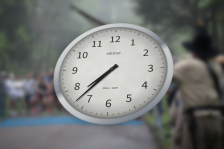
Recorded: h=7 m=37
